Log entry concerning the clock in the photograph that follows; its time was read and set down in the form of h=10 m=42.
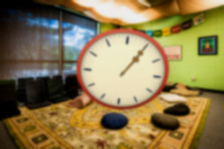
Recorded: h=1 m=5
